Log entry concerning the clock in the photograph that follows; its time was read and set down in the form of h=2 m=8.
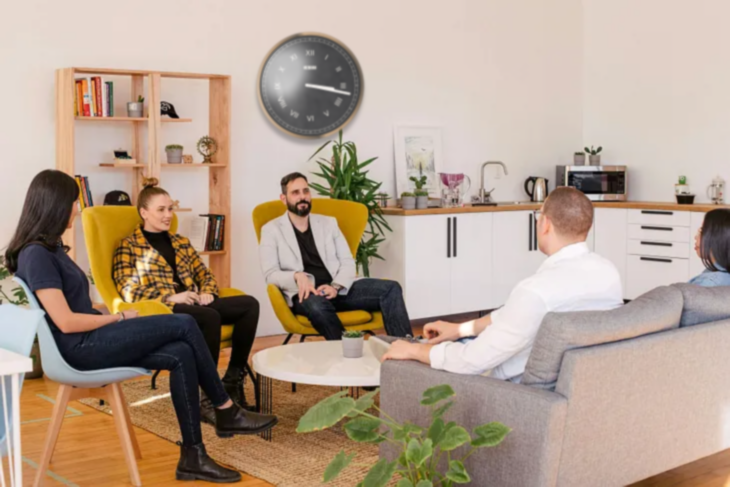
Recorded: h=3 m=17
